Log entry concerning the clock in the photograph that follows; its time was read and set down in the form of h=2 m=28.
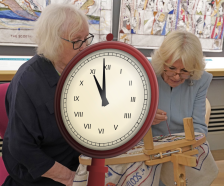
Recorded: h=10 m=59
